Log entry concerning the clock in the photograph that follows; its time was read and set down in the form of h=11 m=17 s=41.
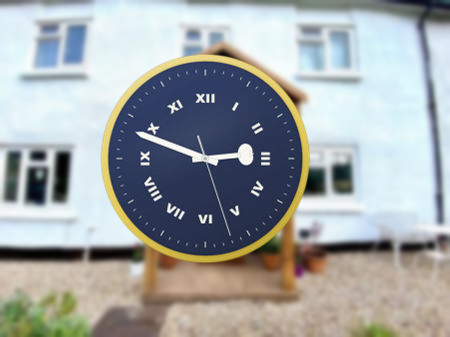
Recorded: h=2 m=48 s=27
